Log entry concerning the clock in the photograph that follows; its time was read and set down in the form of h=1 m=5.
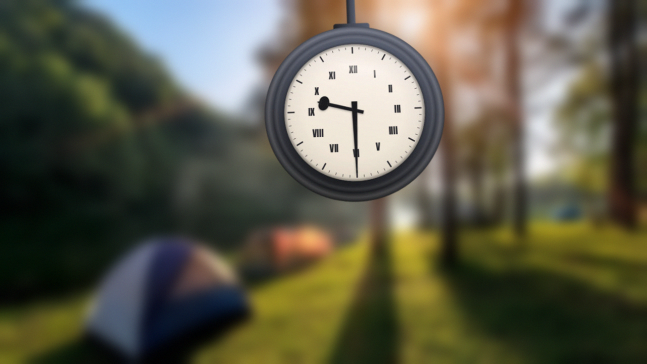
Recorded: h=9 m=30
